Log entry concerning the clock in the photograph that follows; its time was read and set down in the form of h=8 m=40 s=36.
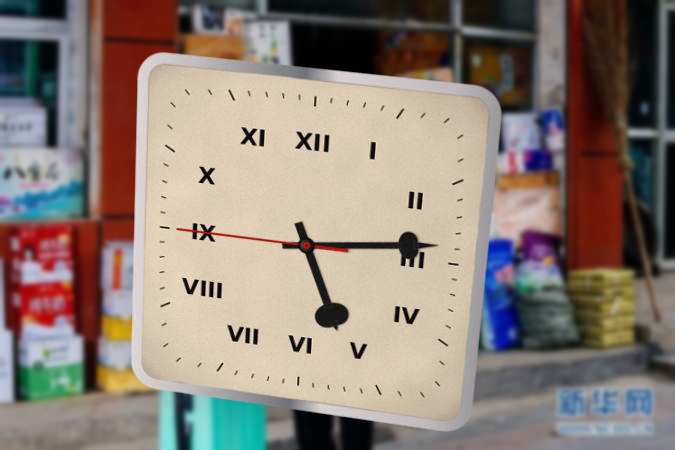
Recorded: h=5 m=13 s=45
